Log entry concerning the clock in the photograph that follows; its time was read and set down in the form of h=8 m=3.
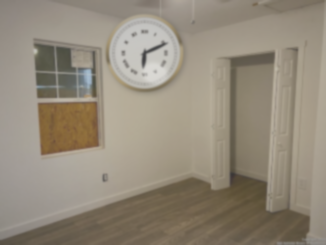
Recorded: h=6 m=11
